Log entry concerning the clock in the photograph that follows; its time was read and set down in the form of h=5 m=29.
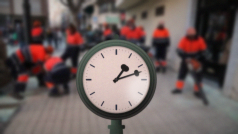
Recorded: h=1 m=12
